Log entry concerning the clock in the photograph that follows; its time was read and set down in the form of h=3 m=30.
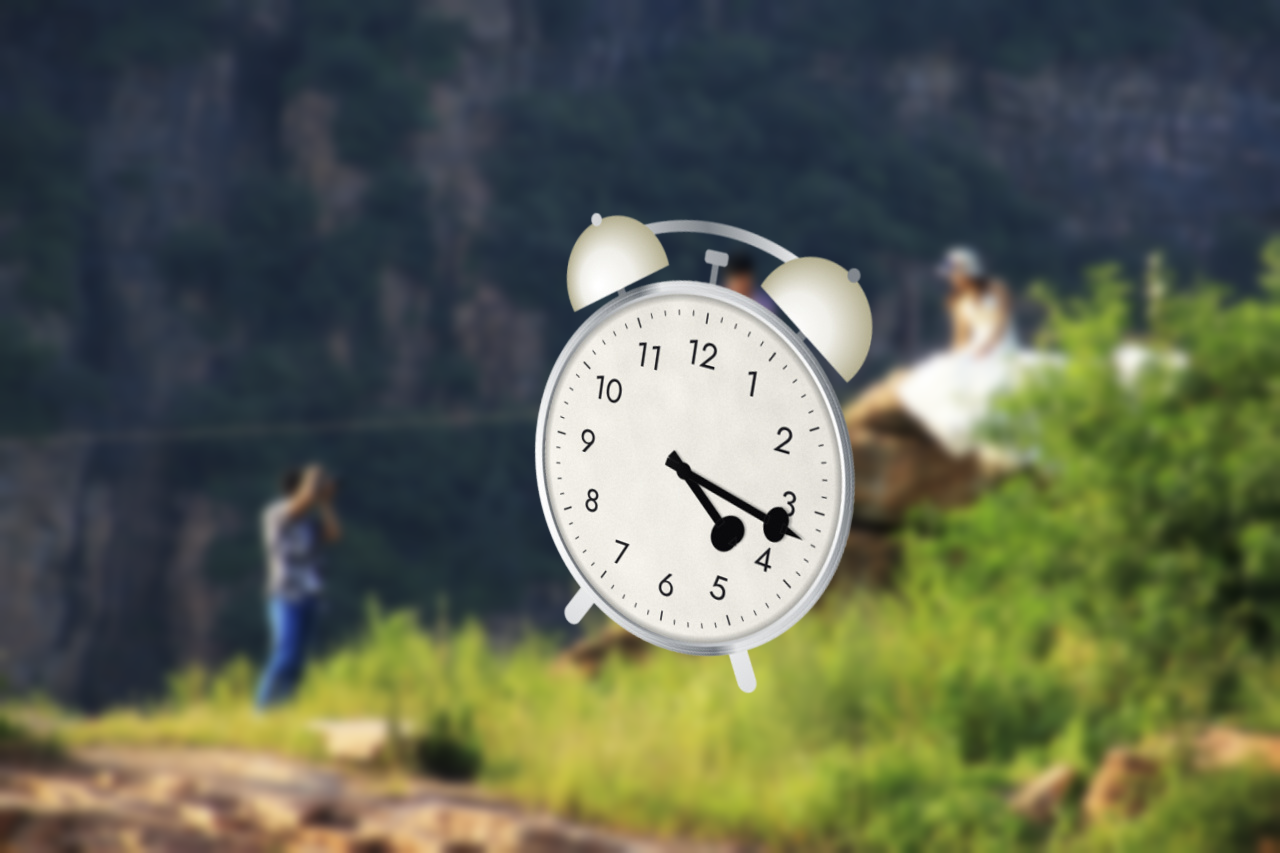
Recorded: h=4 m=17
